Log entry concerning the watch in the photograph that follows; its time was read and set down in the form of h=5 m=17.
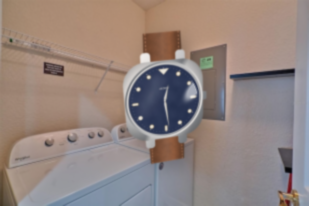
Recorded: h=12 m=29
